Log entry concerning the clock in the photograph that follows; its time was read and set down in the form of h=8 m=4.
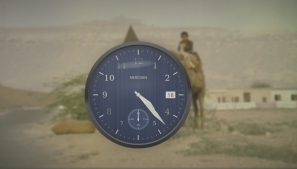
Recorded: h=4 m=23
